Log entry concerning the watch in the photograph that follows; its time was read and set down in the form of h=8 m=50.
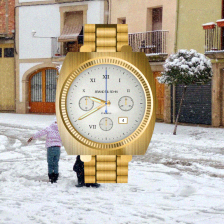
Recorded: h=9 m=40
